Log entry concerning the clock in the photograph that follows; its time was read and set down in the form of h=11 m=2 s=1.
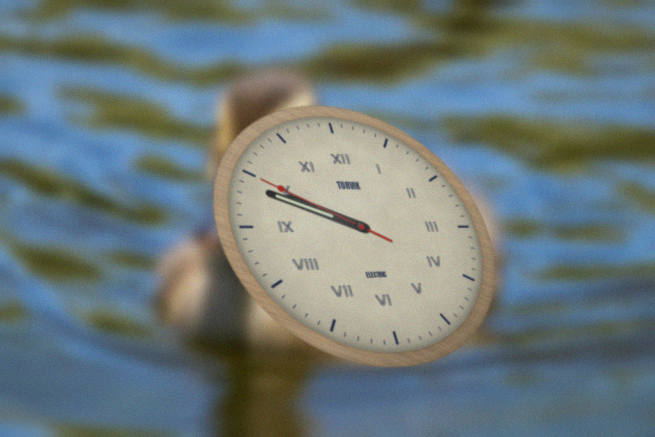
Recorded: h=9 m=48 s=50
